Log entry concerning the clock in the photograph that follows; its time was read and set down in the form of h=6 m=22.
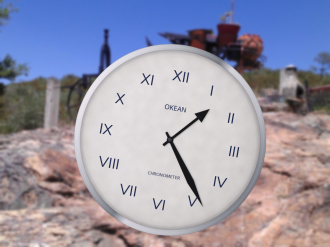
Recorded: h=1 m=24
